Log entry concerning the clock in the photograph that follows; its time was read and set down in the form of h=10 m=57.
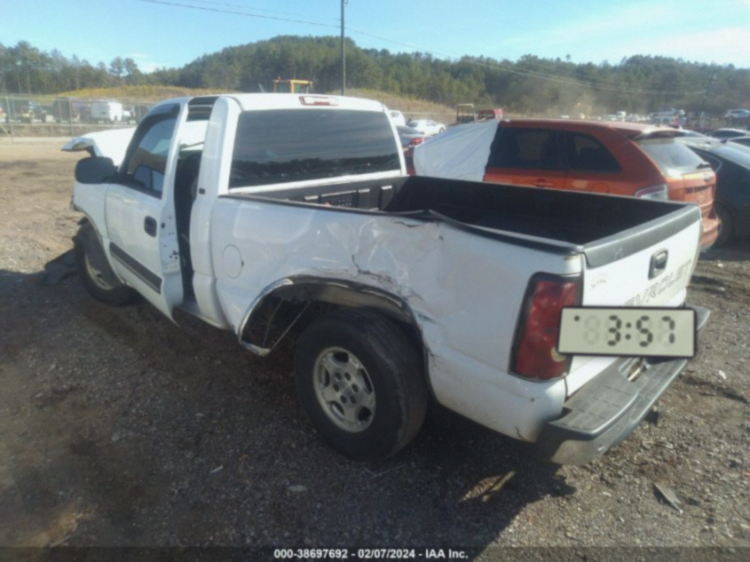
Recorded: h=3 m=57
